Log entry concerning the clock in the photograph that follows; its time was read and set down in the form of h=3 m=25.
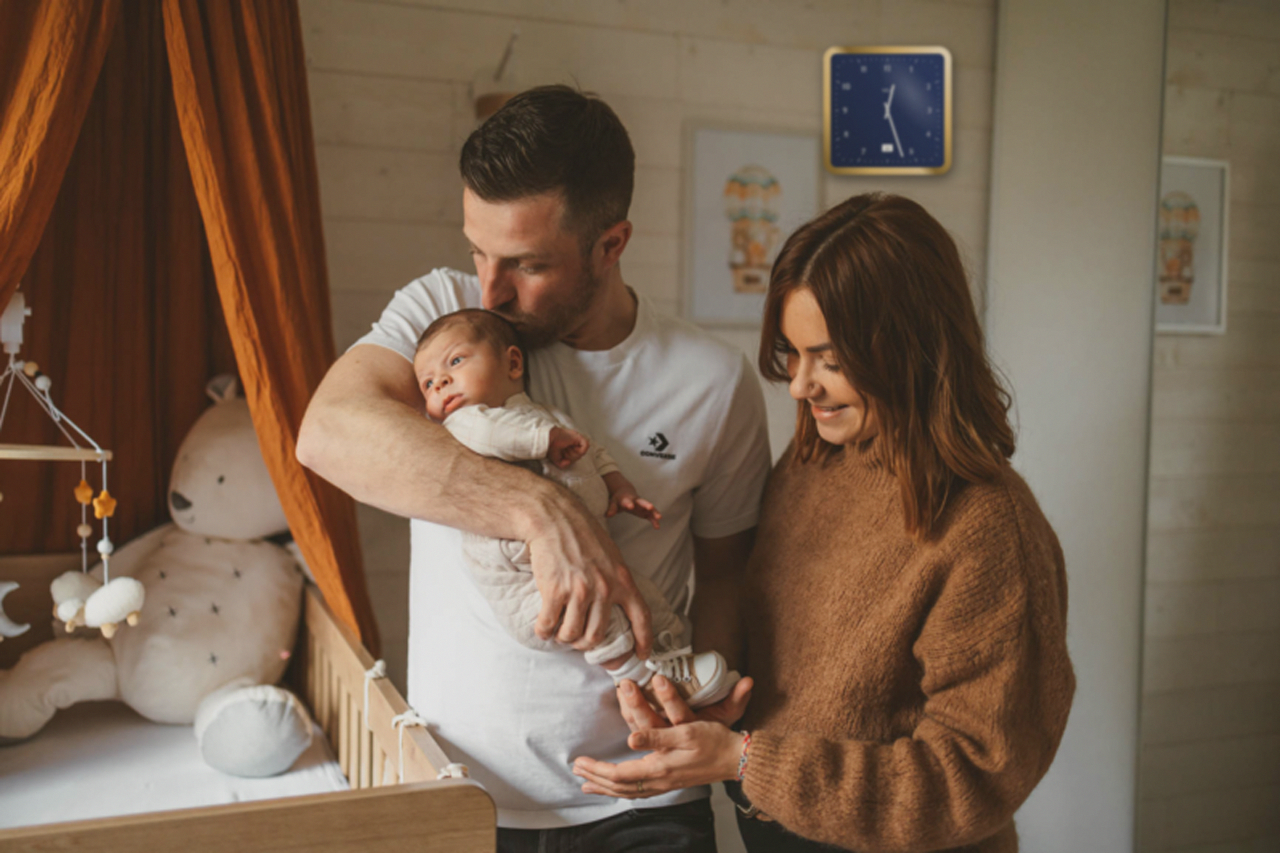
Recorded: h=12 m=27
